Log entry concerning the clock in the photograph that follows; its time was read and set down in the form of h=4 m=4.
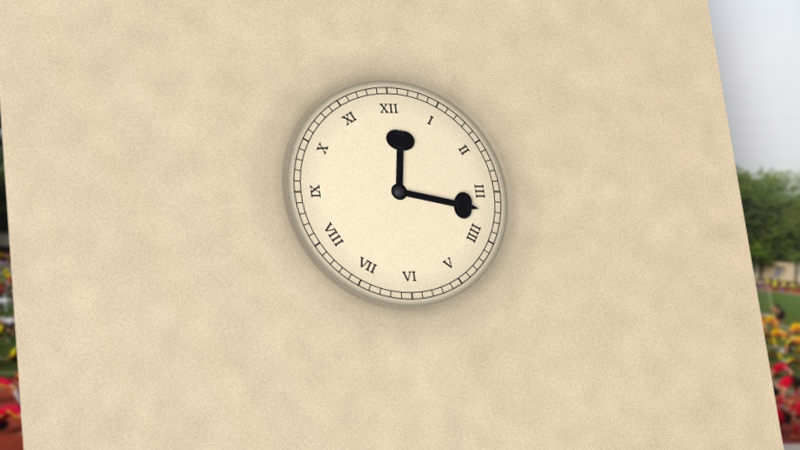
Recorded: h=12 m=17
